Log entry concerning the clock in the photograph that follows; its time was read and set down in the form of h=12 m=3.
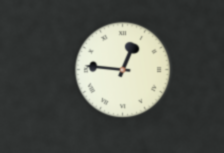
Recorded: h=12 m=46
